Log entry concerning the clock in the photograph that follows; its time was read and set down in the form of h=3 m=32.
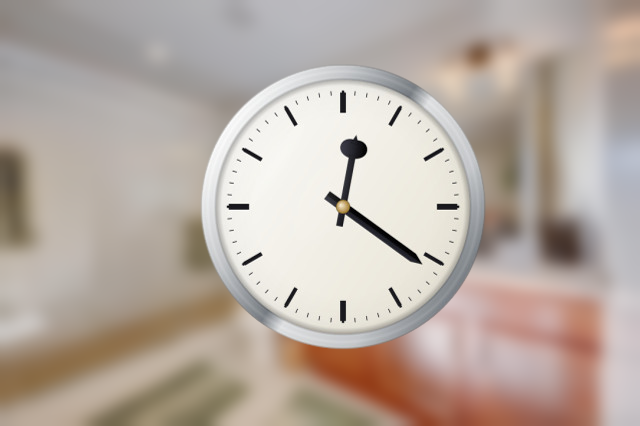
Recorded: h=12 m=21
